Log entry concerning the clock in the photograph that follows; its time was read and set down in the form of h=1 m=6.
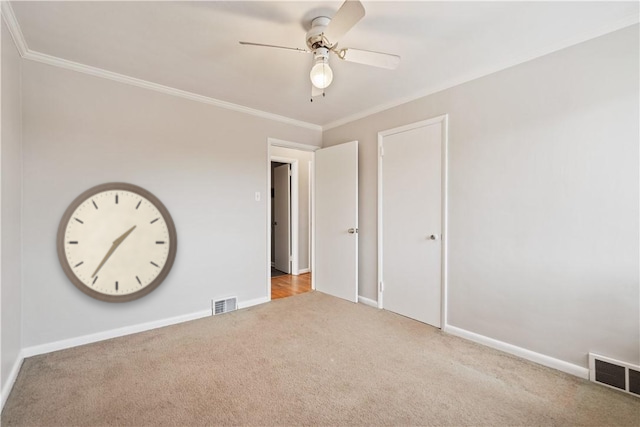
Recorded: h=1 m=36
